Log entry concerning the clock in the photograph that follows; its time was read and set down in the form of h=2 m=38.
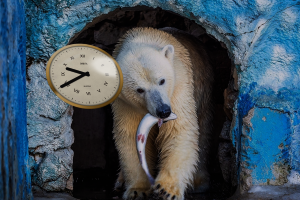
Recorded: h=9 m=40
